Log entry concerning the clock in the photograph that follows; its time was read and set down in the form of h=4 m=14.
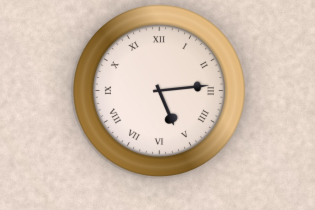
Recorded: h=5 m=14
